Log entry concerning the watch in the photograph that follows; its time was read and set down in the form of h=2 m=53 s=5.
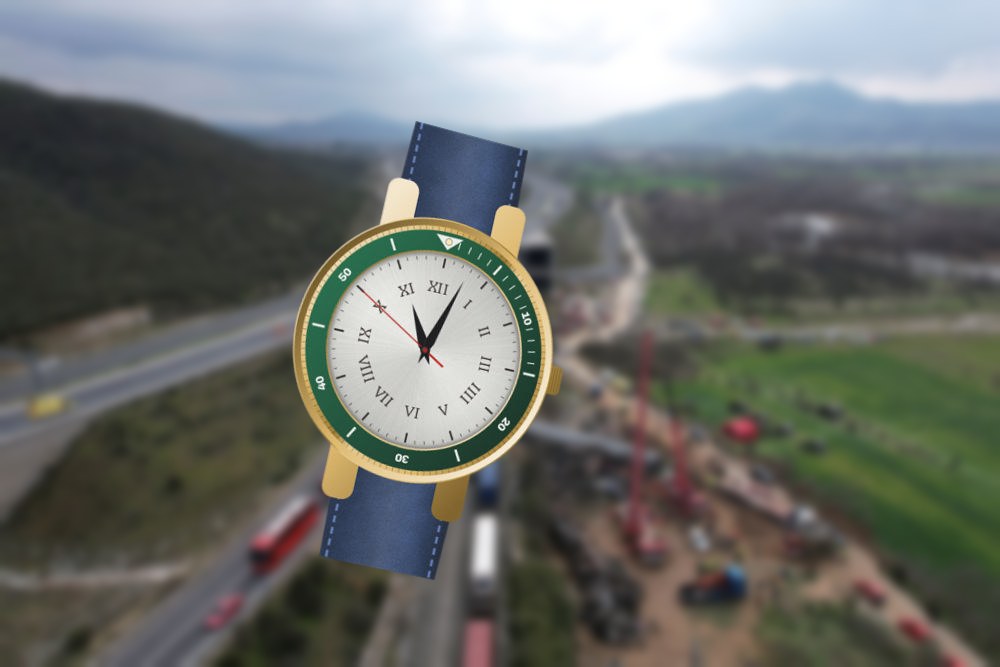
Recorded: h=11 m=2 s=50
